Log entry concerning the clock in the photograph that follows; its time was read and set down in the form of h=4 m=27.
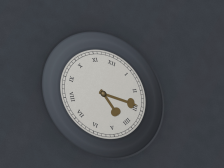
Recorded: h=4 m=14
